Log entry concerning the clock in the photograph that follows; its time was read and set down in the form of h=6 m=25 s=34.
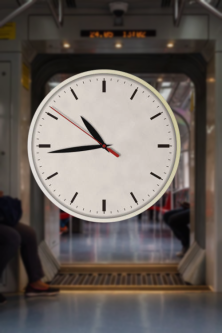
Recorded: h=10 m=43 s=51
